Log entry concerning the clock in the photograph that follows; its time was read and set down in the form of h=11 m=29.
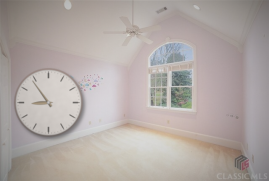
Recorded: h=8 m=54
